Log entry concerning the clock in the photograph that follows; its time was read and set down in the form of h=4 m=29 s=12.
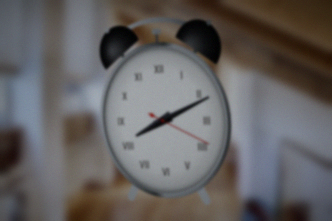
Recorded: h=8 m=11 s=19
